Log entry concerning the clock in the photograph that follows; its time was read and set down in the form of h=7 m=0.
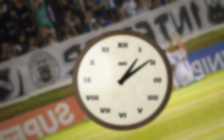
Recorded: h=1 m=9
